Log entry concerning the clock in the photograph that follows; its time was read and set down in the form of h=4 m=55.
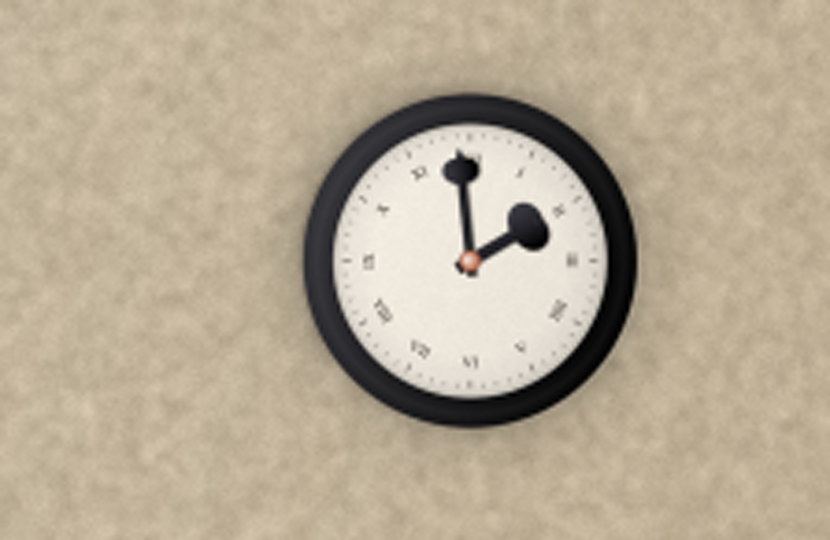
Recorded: h=1 m=59
